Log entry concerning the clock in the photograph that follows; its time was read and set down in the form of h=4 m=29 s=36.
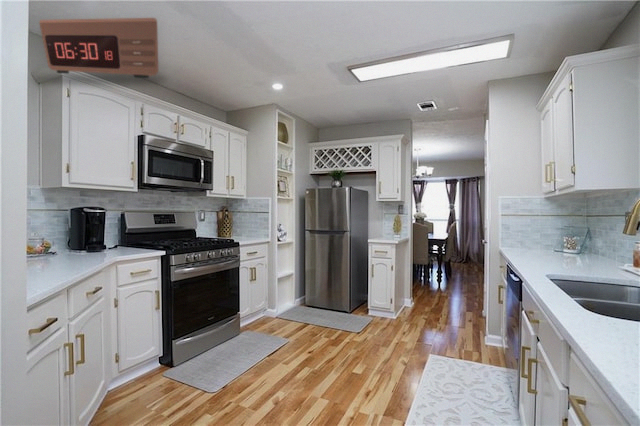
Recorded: h=6 m=30 s=18
